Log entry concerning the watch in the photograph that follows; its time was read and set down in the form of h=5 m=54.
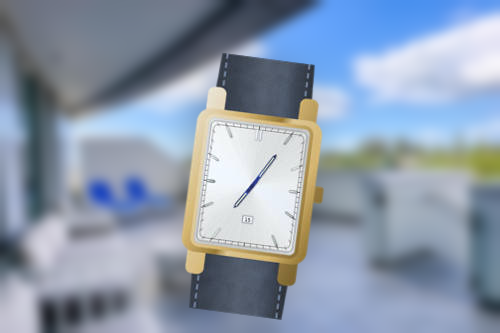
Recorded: h=7 m=5
